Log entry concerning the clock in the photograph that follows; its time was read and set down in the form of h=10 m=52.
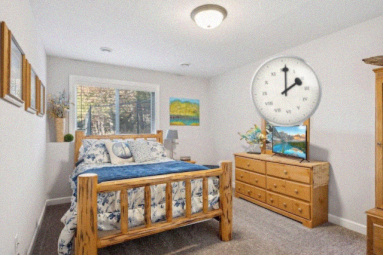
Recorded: h=2 m=1
